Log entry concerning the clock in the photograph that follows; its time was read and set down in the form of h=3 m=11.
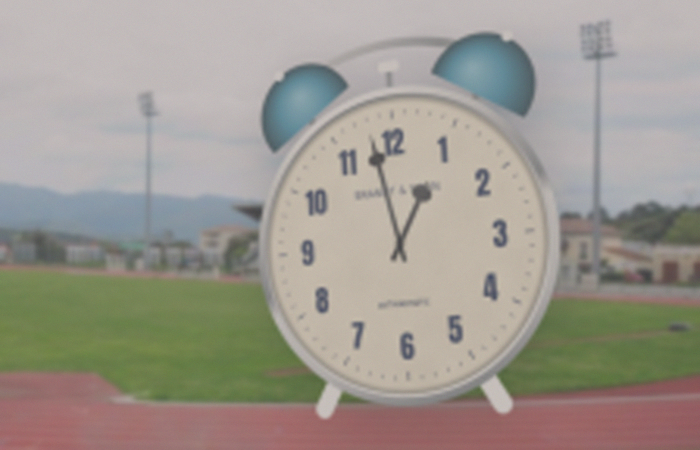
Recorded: h=12 m=58
